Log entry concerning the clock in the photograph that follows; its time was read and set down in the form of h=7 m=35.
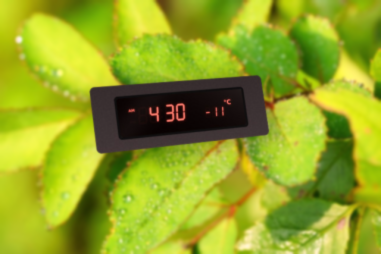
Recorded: h=4 m=30
